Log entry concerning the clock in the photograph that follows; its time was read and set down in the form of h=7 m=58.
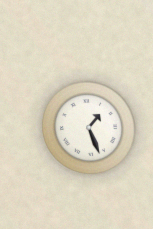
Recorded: h=1 m=27
